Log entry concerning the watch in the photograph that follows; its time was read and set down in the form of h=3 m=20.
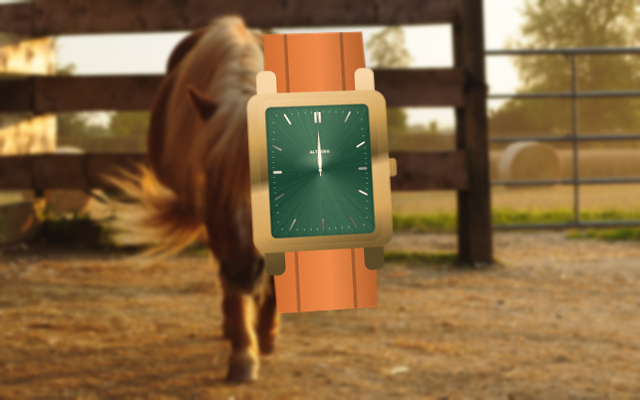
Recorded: h=12 m=0
